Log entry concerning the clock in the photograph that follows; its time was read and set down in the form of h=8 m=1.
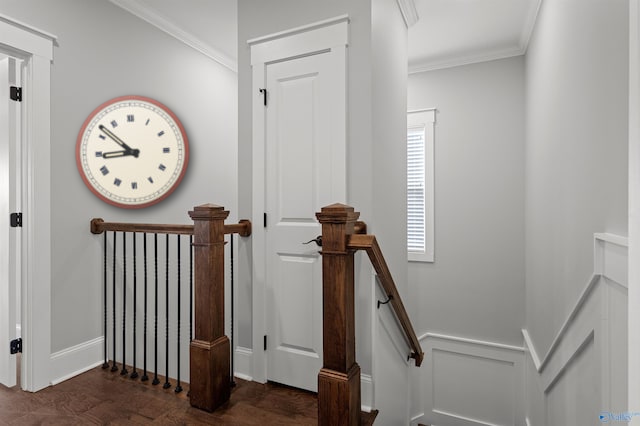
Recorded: h=8 m=52
